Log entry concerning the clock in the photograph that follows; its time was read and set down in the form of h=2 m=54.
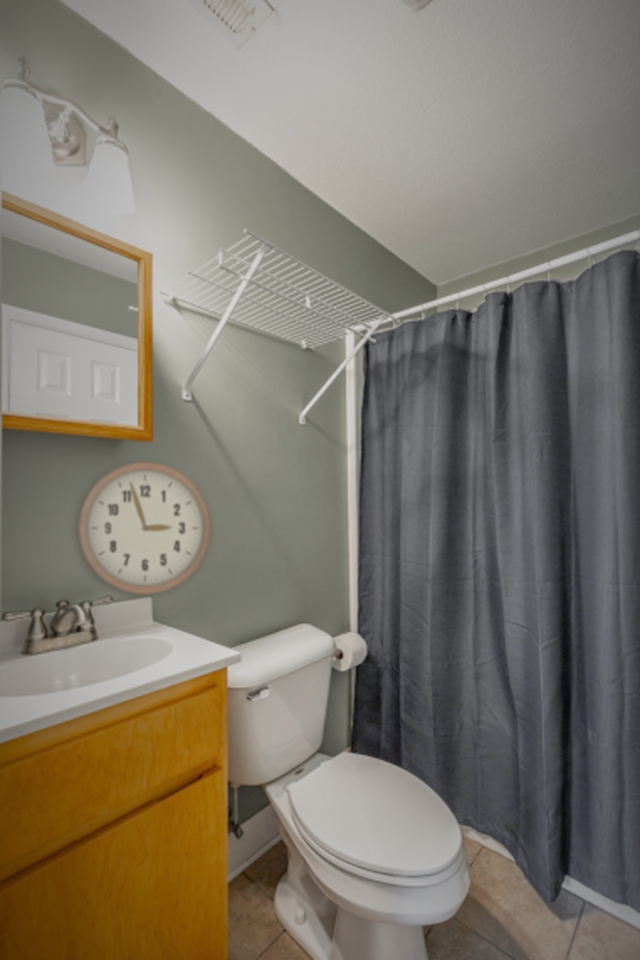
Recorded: h=2 m=57
